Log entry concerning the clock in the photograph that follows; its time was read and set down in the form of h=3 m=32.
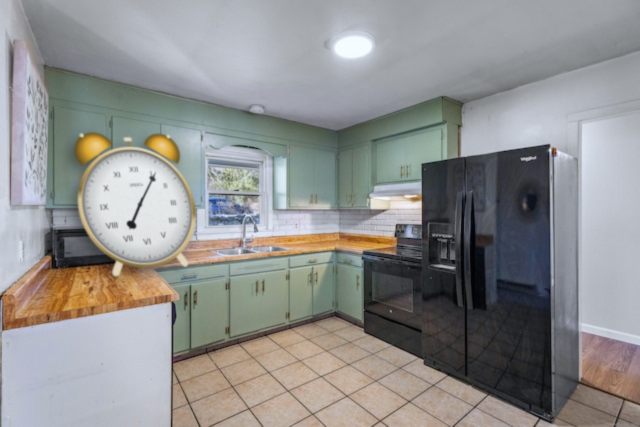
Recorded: h=7 m=6
